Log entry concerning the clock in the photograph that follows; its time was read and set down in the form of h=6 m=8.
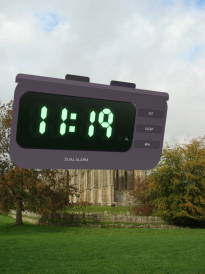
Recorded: h=11 m=19
